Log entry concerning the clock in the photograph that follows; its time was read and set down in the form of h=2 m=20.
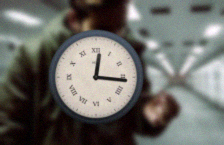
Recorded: h=12 m=16
